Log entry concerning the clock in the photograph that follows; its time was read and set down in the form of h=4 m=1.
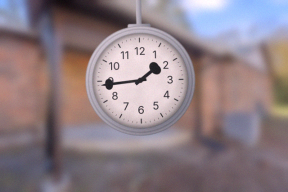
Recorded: h=1 m=44
